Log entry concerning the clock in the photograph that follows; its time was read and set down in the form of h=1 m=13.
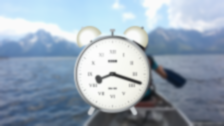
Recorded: h=8 m=18
